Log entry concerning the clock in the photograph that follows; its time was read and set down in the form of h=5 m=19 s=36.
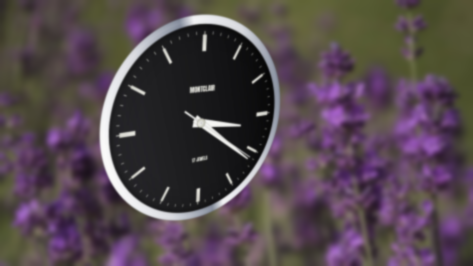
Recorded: h=3 m=21 s=21
